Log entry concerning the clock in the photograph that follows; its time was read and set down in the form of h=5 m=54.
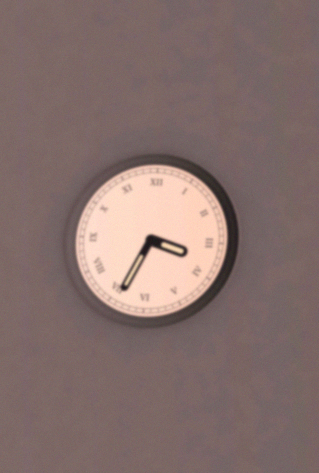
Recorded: h=3 m=34
